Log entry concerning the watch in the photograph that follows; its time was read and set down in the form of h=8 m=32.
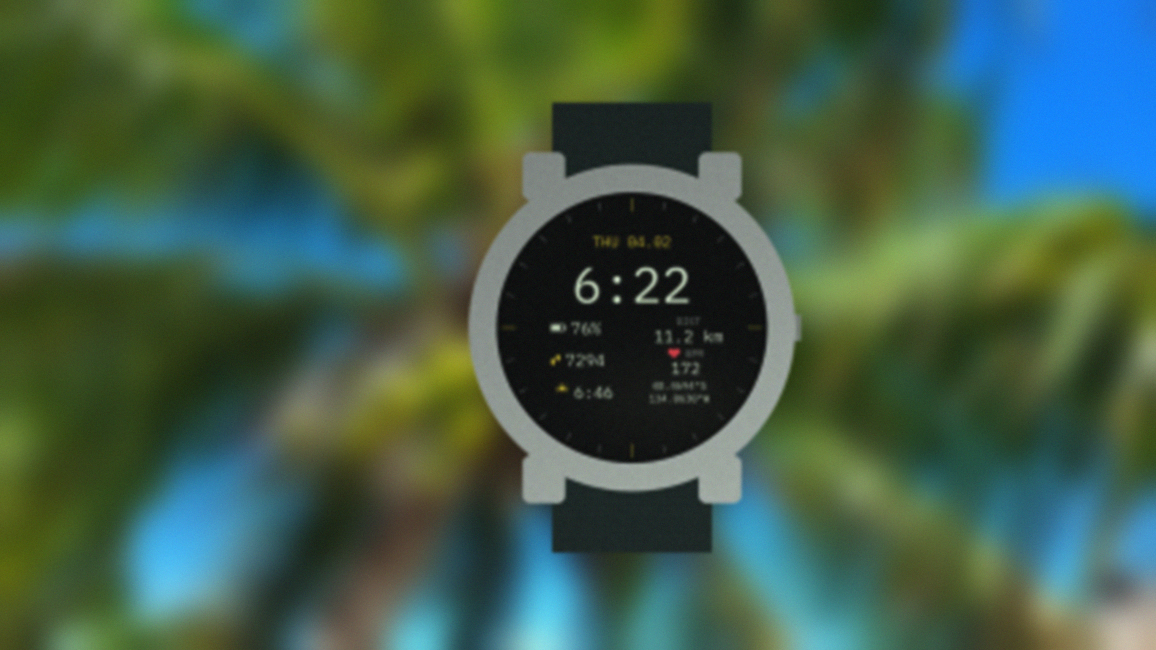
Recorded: h=6 m=22
